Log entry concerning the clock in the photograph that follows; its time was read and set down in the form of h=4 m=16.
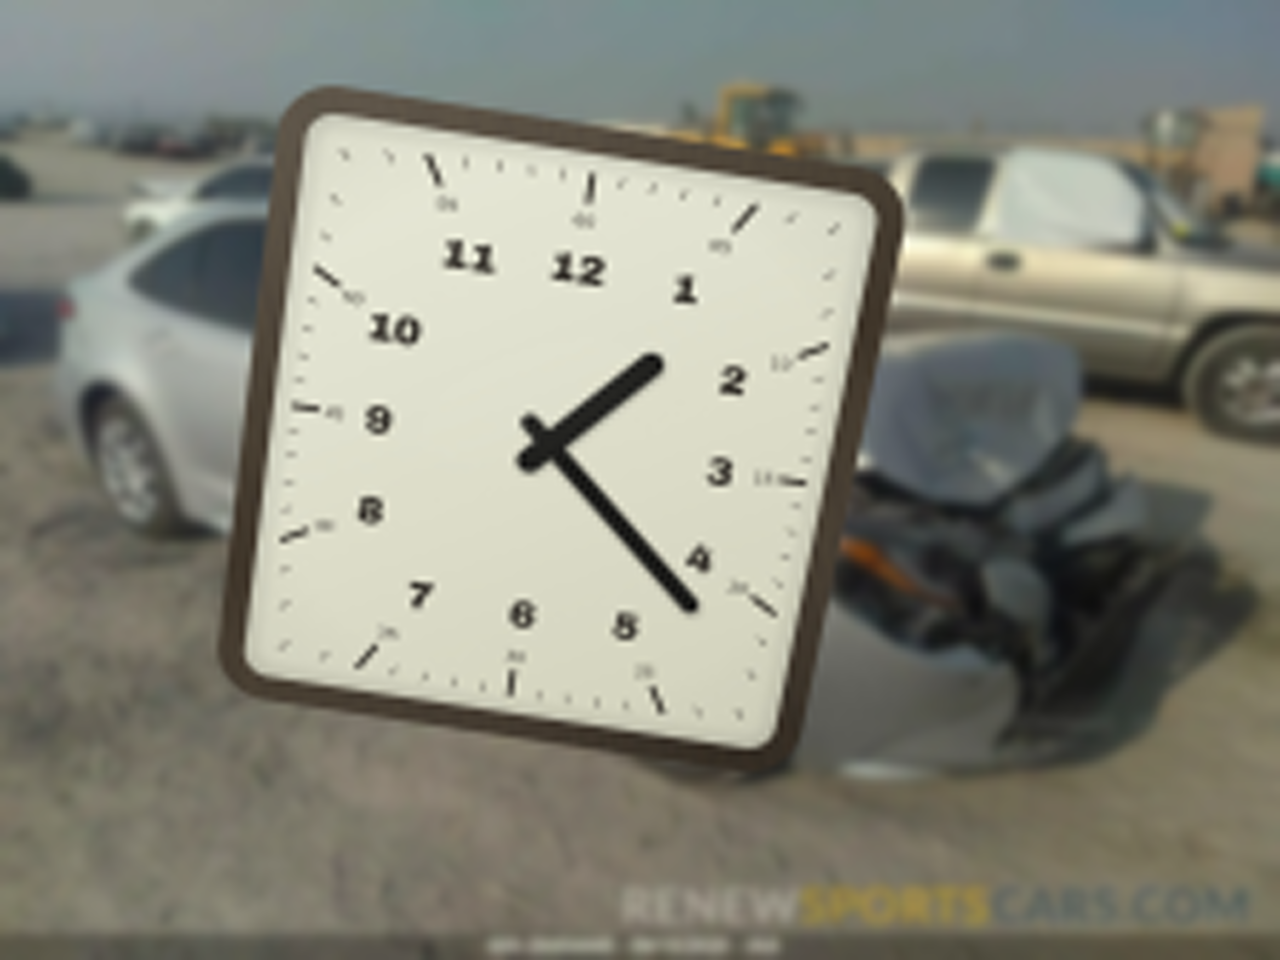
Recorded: h=1 m=22
